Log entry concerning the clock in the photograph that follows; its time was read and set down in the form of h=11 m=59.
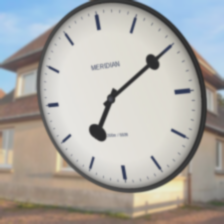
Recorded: h=7 m=10
